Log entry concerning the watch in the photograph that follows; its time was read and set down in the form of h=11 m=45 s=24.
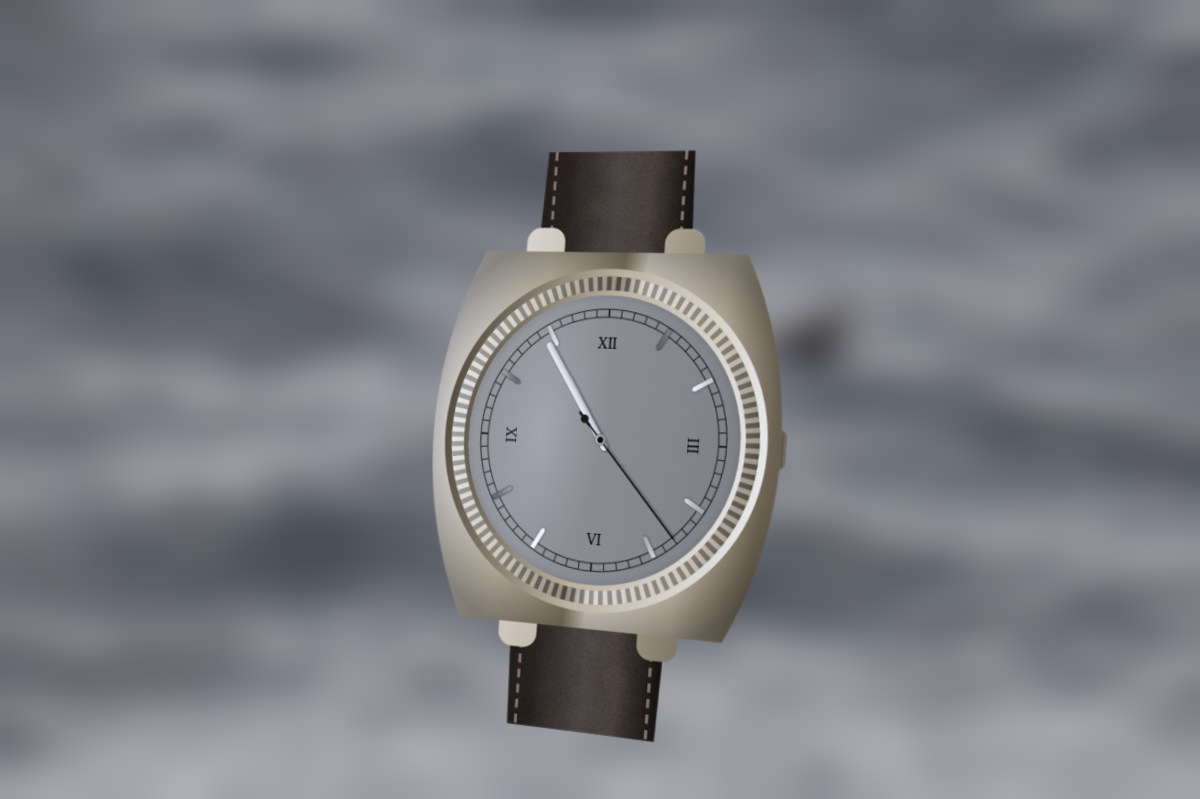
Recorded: h=10 m=54 s=23
